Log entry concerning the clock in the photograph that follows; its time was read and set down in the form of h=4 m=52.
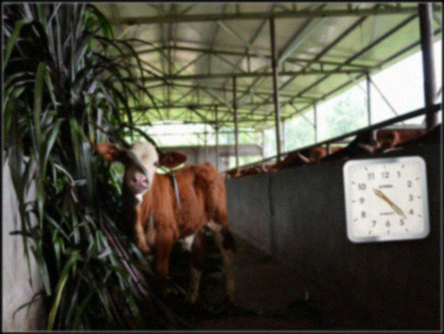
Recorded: h=10 m=23
